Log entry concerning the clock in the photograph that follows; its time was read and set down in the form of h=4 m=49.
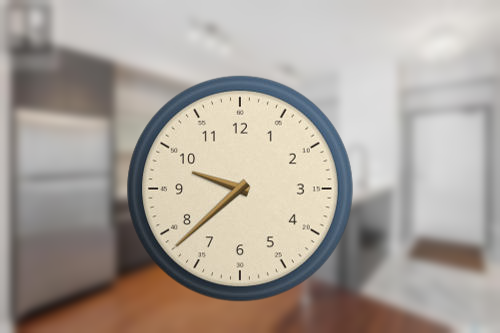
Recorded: h=9 m=38
